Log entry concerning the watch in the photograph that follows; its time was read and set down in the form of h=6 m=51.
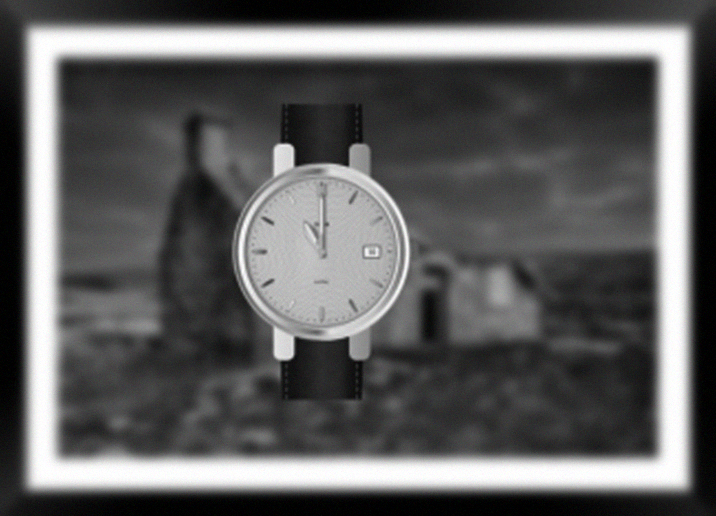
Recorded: h=11 m=0
